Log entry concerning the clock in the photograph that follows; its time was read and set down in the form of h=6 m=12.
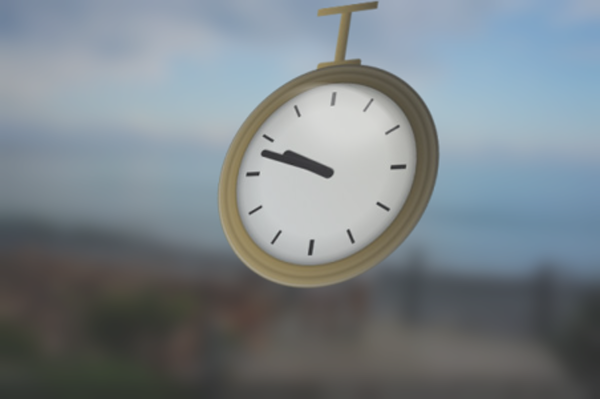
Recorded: h=9 m=48
